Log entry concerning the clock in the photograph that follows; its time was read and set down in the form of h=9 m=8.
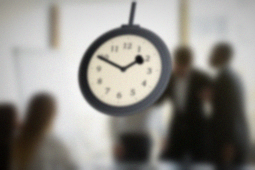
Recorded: h=1 m=49
